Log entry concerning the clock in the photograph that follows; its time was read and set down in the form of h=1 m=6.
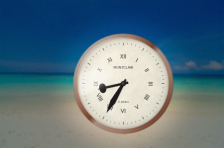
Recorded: h=8 m=35
